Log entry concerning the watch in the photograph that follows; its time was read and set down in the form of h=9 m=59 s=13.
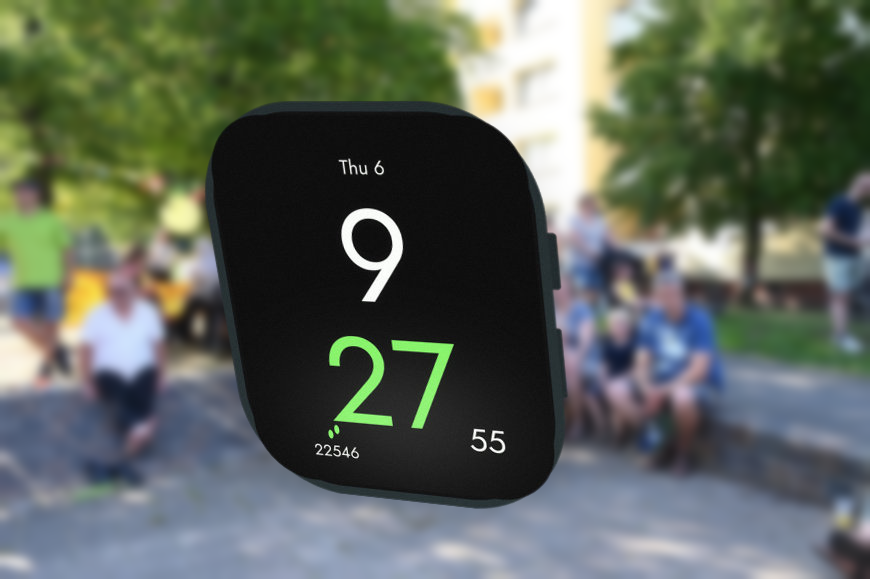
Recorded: h=9 m=27 s=55
